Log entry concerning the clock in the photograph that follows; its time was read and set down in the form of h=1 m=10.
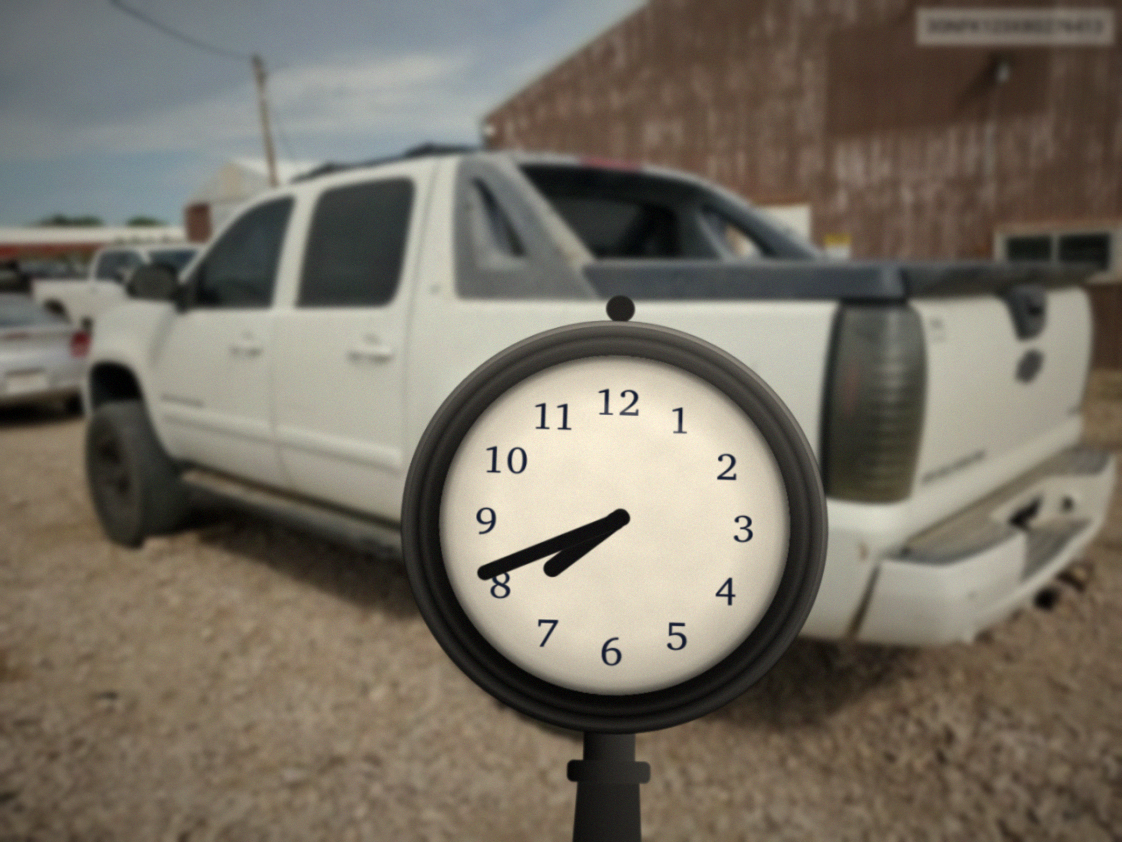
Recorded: h=7 m=41
